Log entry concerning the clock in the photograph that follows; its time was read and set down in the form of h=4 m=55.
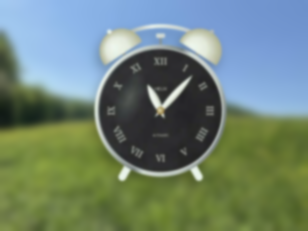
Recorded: h=11 m=7
